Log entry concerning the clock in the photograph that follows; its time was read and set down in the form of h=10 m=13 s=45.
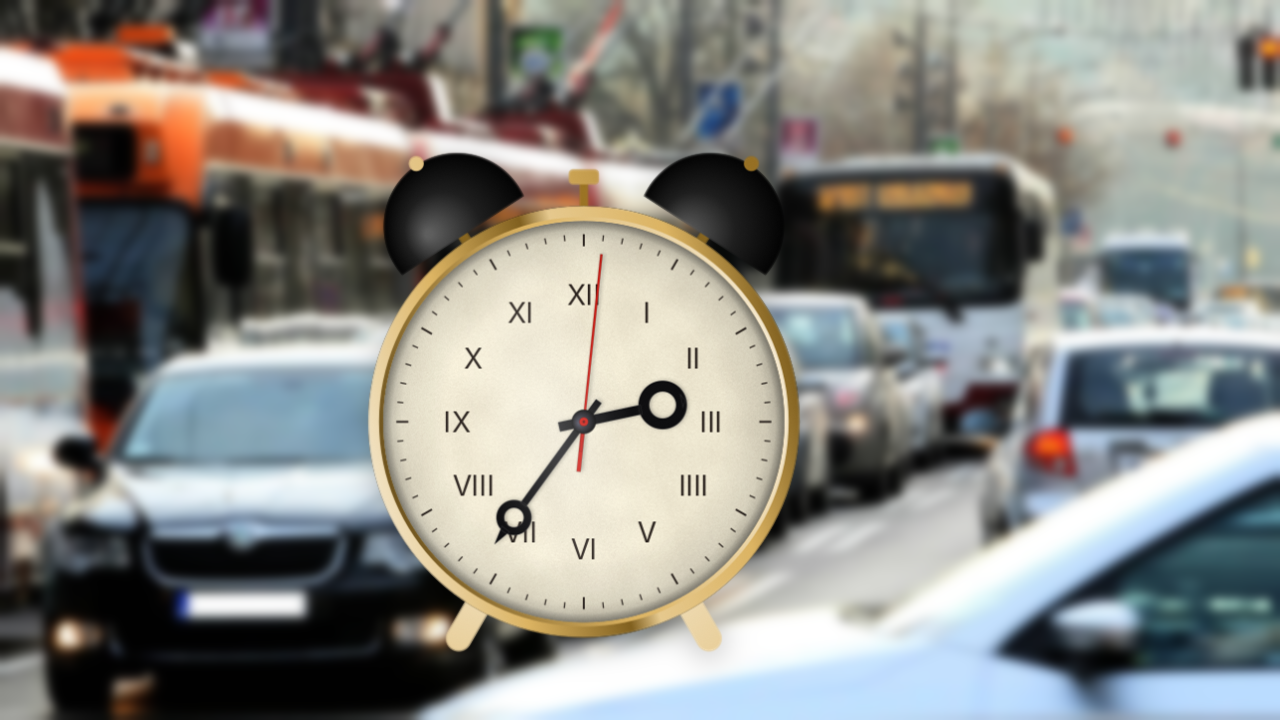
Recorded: h=2 m=36 s=1
